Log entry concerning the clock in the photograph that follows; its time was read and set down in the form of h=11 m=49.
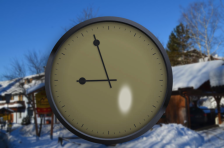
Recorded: h=8 m=57
